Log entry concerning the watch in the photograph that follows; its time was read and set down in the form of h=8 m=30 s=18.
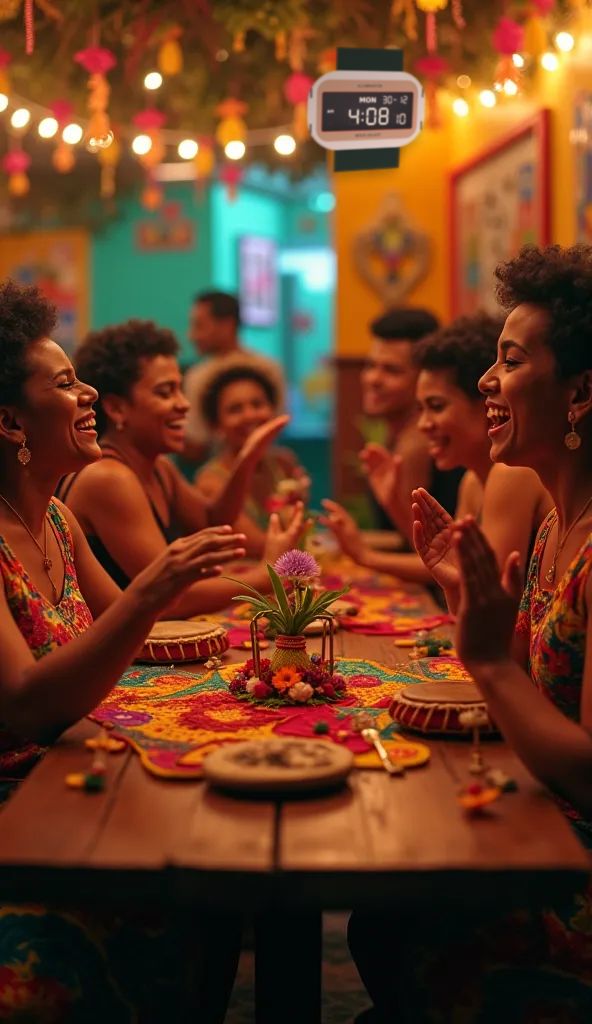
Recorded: h=4 m=8 s=10
